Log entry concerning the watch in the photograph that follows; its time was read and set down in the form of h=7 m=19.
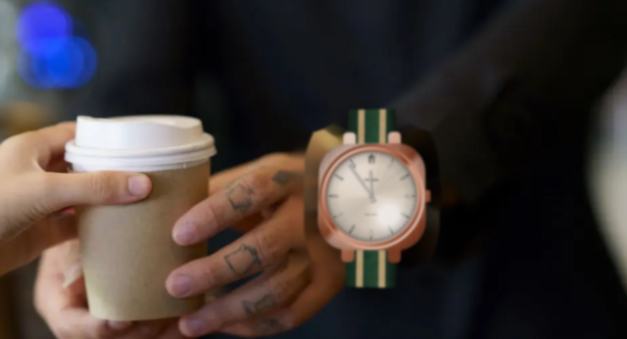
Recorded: h=11 m=54
